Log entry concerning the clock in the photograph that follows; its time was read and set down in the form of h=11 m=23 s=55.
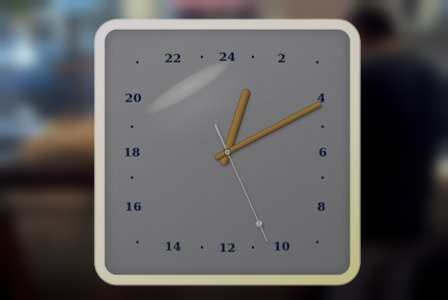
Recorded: h=1 m=10 s=26
